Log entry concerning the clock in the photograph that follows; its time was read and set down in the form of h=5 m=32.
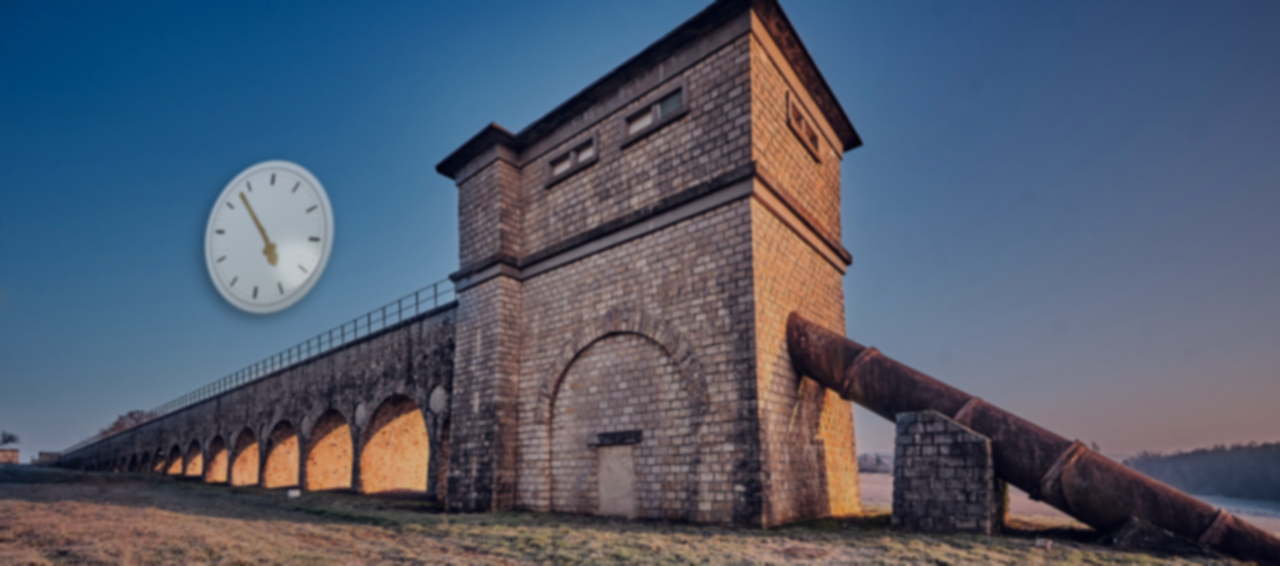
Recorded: h=4 m=53
